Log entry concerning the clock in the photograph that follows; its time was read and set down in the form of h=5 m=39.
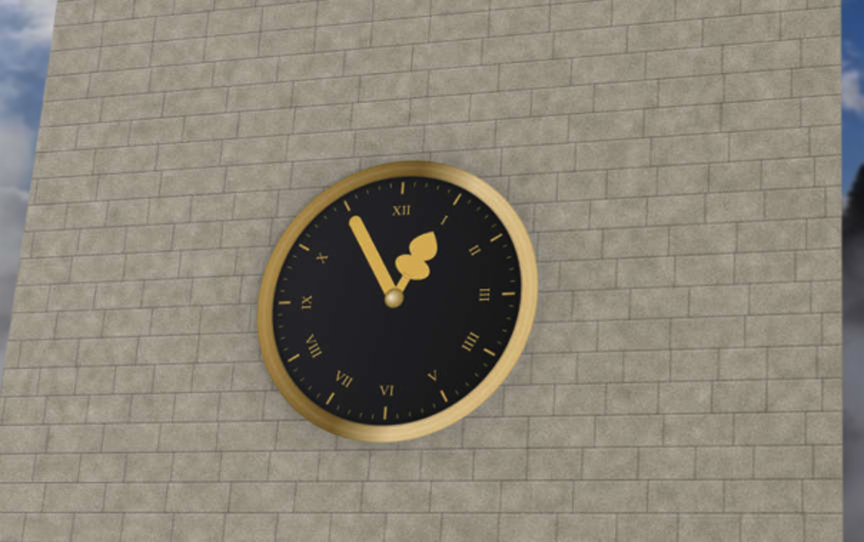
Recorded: h=12 m=55
